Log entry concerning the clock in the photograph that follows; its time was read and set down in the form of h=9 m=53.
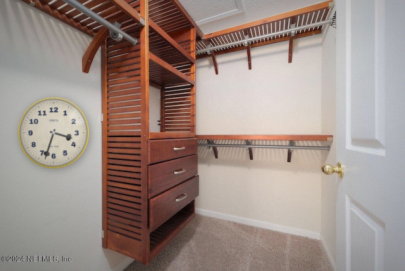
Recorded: h=3 m=33
